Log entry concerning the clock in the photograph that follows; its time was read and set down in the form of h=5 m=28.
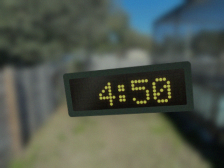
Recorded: h=4 m=50
